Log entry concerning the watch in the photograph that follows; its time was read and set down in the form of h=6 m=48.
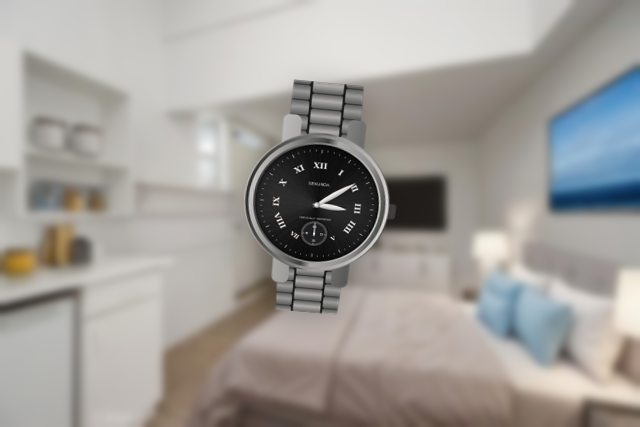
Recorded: h=3 m=9
